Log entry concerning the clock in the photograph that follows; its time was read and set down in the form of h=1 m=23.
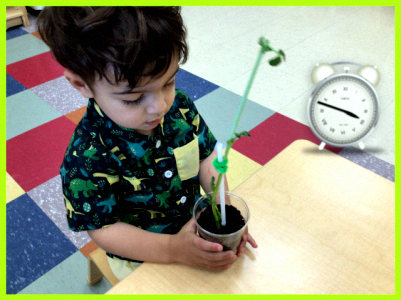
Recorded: h=3 m=48
